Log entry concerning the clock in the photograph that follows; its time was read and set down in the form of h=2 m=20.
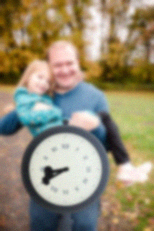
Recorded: h=8 m=40
